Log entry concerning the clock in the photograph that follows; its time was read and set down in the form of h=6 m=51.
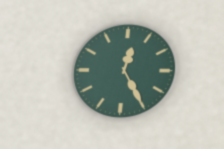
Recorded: h=12 m=25
